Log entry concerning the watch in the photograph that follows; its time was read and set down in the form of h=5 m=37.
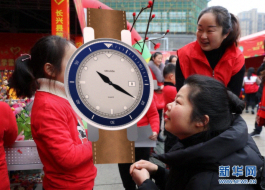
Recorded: h=10 m=20
